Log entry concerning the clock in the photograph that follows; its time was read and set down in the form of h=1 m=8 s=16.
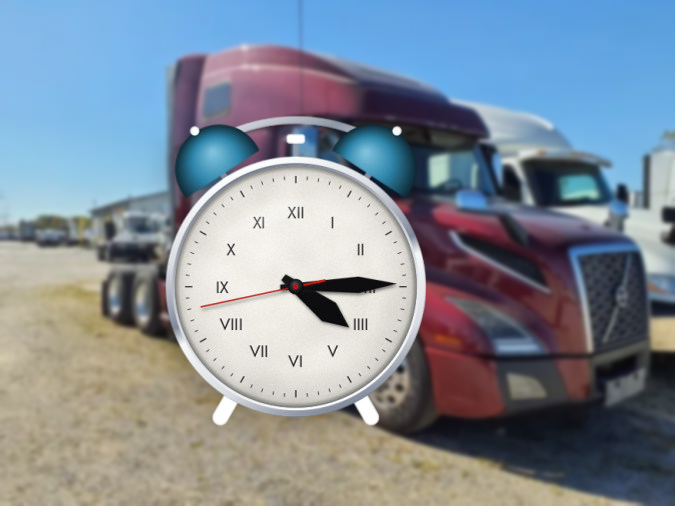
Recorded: h=4 m=14 s=43
